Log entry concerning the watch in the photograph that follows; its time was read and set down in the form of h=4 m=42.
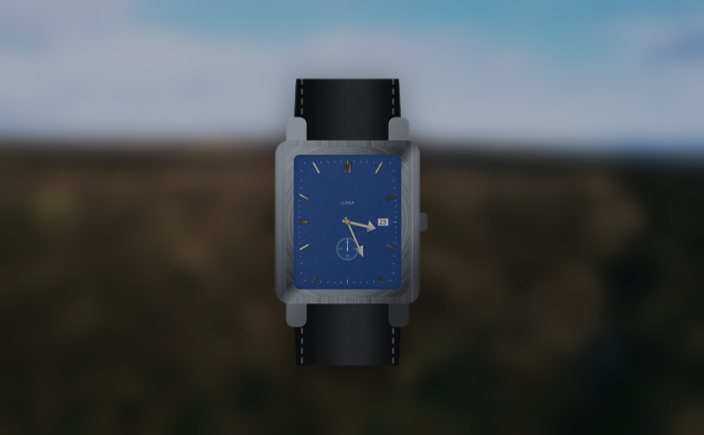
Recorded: h=3 m=26
